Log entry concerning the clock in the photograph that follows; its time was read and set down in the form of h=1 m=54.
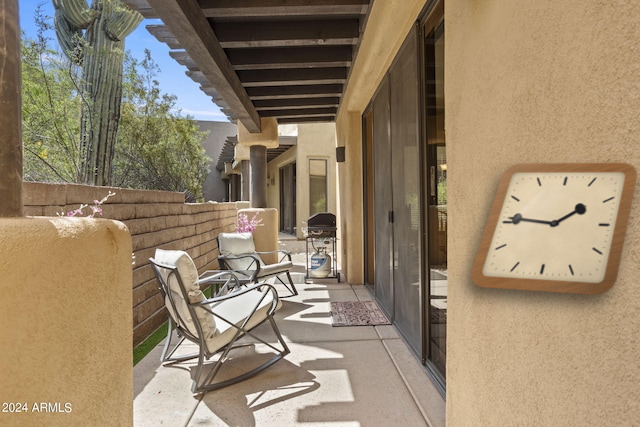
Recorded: h=1 m=46
